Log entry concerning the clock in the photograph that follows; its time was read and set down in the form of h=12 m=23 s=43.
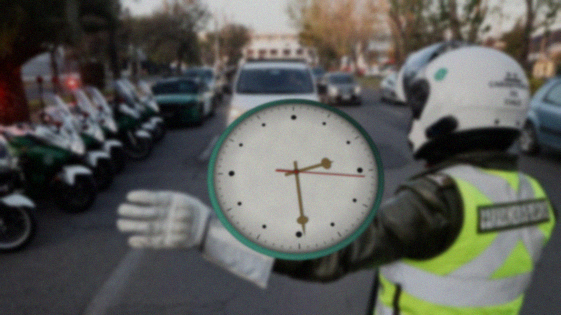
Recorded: h=2 m=29 s=16
